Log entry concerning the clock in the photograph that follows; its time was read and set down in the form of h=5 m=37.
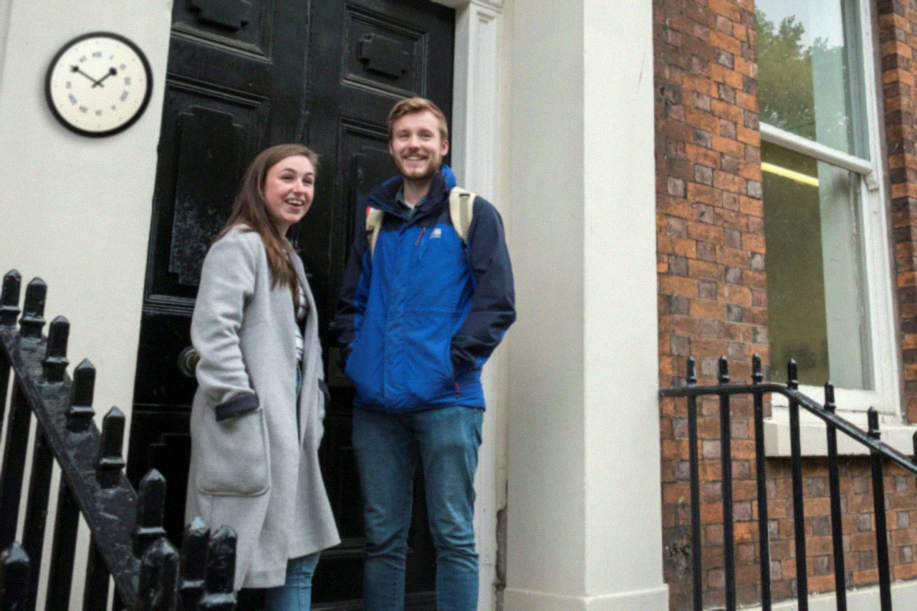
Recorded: h=1 m=51
